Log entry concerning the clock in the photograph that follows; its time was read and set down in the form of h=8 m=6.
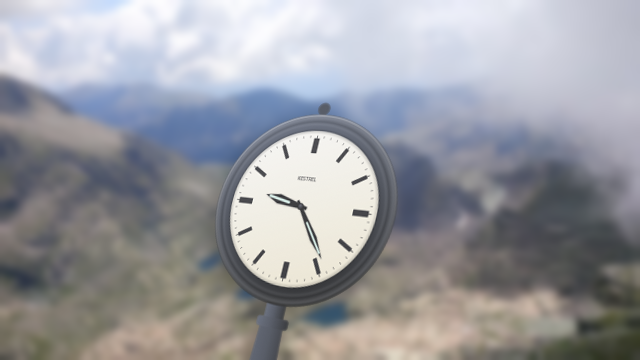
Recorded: h=9 m=24
